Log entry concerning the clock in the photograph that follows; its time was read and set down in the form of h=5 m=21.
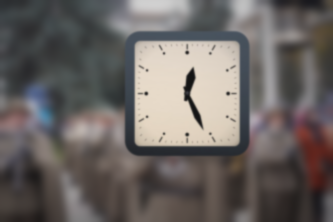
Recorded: h=12 m=26
